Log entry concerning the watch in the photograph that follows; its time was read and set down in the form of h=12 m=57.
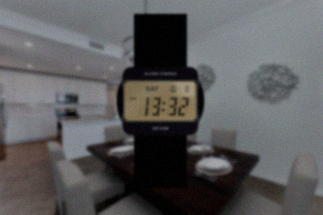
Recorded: h=13 m=32
